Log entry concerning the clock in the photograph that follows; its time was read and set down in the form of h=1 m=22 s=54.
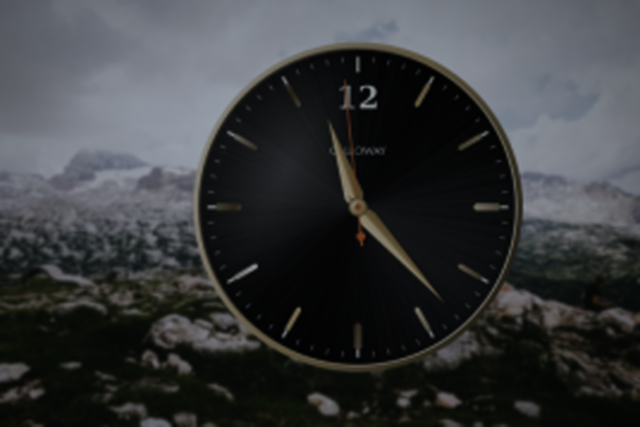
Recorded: h=11 m=22 s=59
